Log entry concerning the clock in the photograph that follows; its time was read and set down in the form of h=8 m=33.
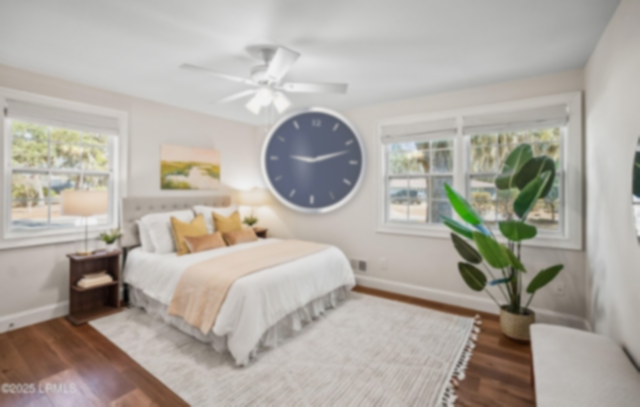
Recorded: h=9 m=12
